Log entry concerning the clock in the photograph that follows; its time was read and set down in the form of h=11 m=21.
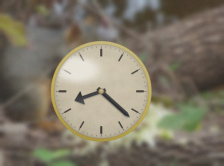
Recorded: h=8 m=22
